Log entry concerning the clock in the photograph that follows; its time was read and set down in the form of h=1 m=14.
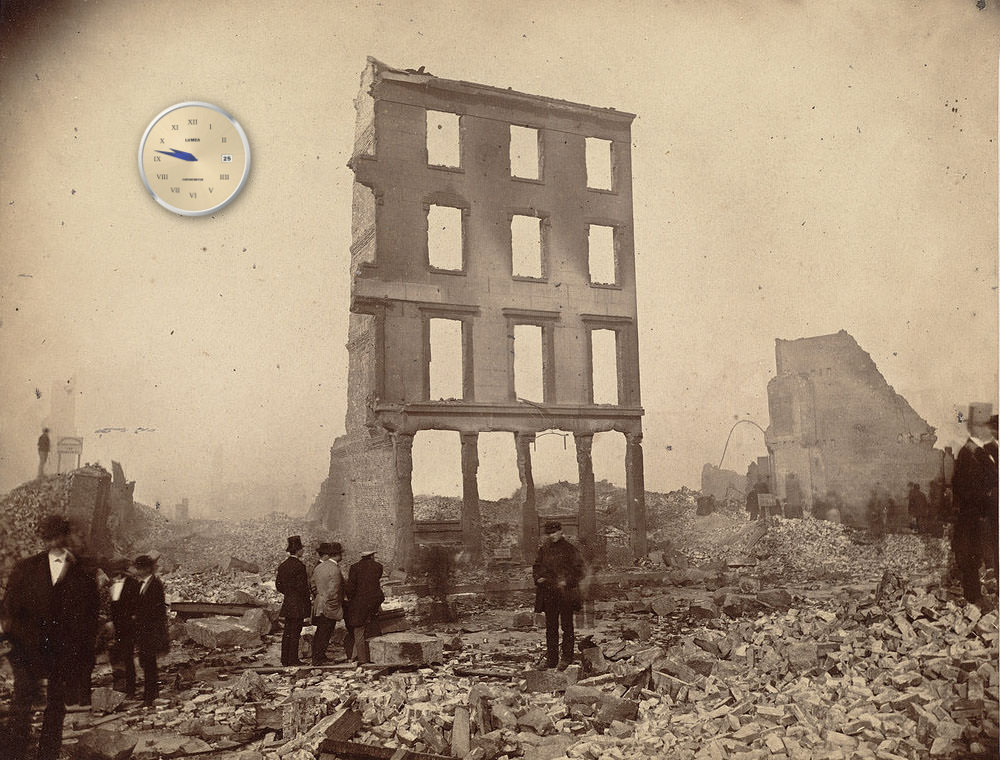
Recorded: h=9 m=47
